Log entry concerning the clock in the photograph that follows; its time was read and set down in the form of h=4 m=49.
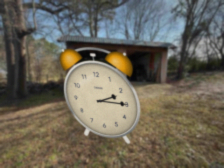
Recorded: h=2 m=15
